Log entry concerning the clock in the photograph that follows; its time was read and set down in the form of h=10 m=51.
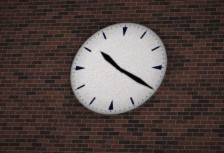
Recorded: h=10 m=20
